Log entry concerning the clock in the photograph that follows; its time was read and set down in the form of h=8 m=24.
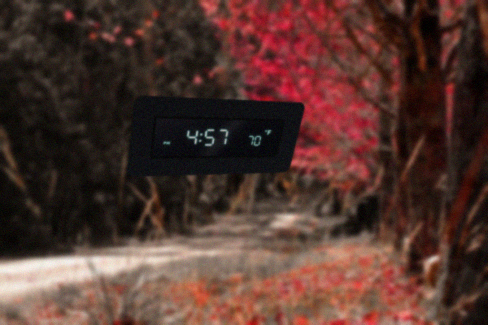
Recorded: h=4 m=57
